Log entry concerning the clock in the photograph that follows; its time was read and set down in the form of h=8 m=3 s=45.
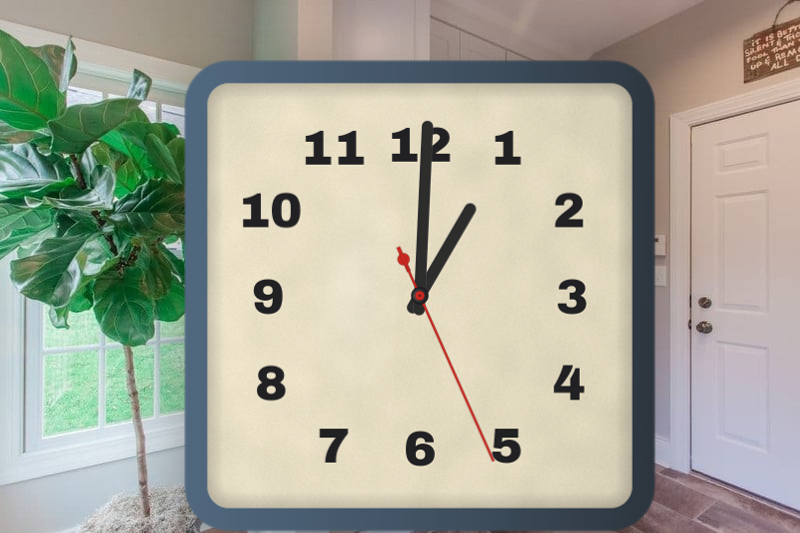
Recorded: h=1 m=0 s=26
